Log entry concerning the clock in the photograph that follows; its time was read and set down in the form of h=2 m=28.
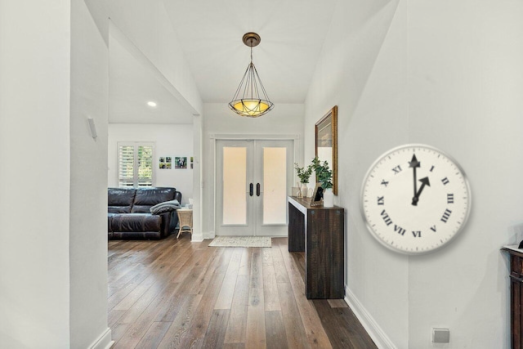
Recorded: h=1 m=0
